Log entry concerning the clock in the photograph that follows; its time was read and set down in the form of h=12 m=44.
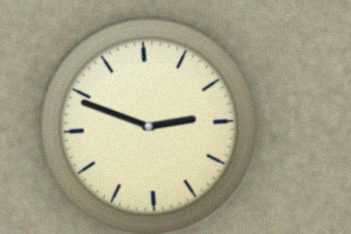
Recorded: h=2 m=49
